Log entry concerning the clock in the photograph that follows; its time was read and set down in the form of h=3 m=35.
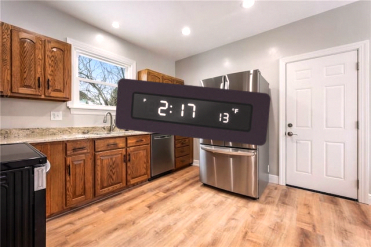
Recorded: h=2 m=17
